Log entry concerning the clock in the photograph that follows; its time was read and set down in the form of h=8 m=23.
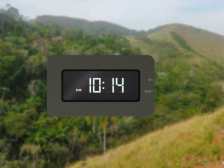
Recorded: h=10 m=14
